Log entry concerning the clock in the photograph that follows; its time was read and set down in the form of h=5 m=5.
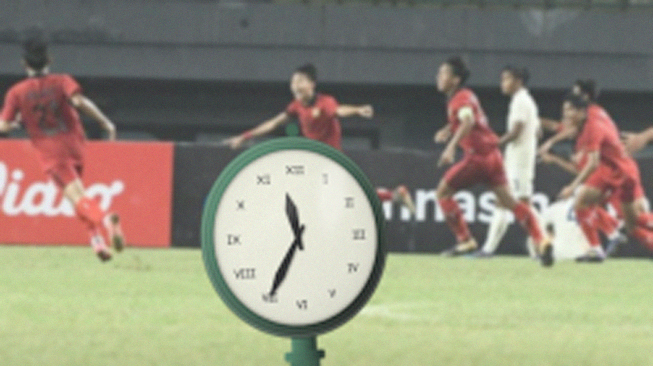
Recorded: h=11 m=35
